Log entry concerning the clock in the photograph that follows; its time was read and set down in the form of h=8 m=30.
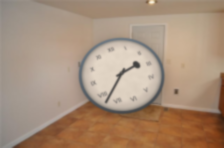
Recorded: h=2 m=38
